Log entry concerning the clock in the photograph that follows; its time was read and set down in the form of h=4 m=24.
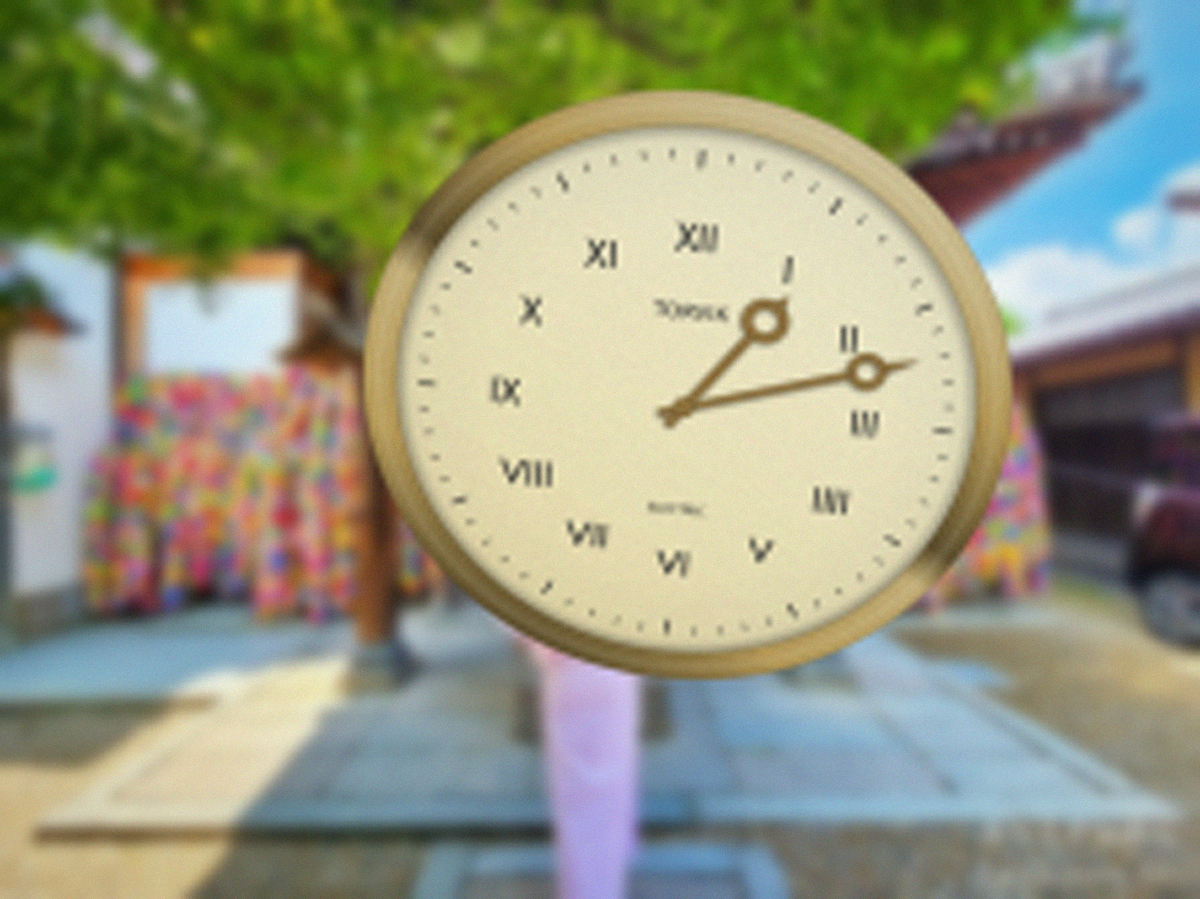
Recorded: h=1 m=12
